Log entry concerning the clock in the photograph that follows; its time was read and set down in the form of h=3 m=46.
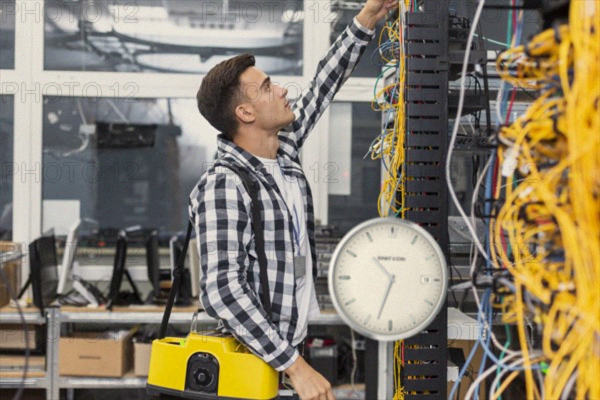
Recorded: h=10 m=33
